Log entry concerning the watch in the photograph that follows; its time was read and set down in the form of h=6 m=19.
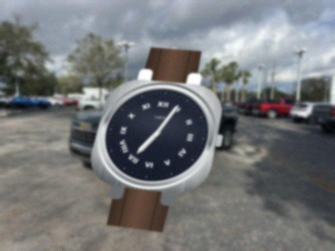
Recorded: h=7 m=4
